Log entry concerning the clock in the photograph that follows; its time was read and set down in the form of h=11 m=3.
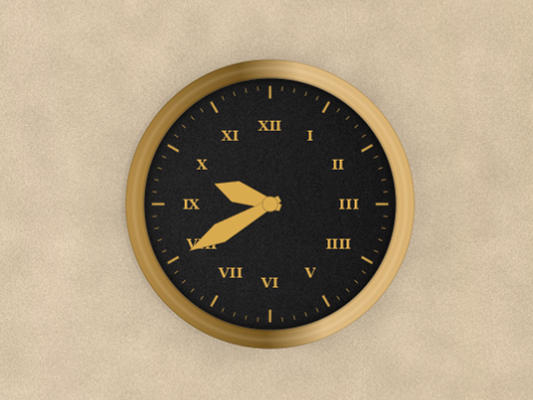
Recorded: h=9 m=40
